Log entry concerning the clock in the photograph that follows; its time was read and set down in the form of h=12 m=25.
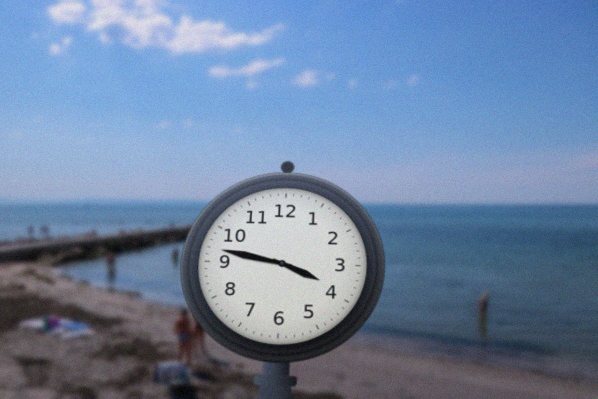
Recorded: h=3 m=47
